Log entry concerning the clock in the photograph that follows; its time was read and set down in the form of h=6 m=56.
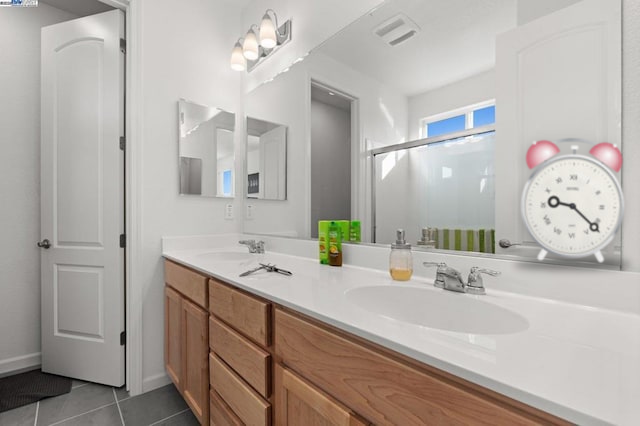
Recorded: h=9 m=22
